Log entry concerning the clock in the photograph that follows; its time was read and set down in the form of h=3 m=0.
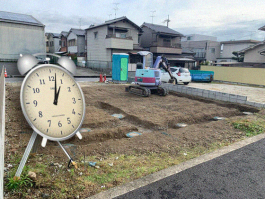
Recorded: h=1 m=2
